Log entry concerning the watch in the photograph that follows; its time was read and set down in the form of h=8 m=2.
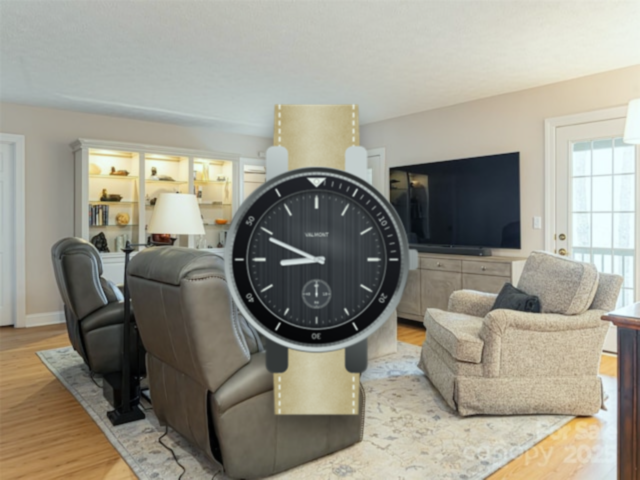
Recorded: h=8 m=49
